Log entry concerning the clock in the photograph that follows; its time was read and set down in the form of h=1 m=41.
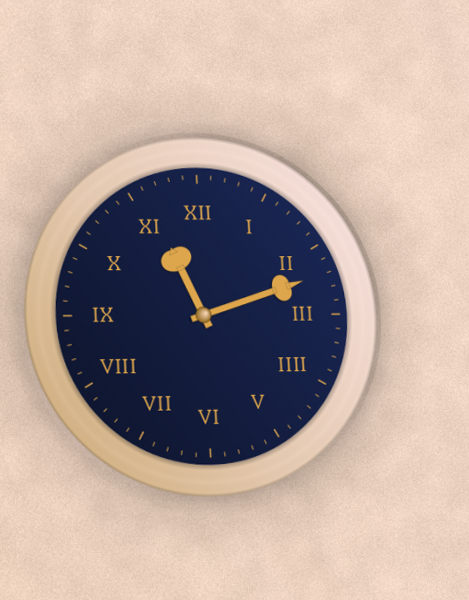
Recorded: h=11 m=12
